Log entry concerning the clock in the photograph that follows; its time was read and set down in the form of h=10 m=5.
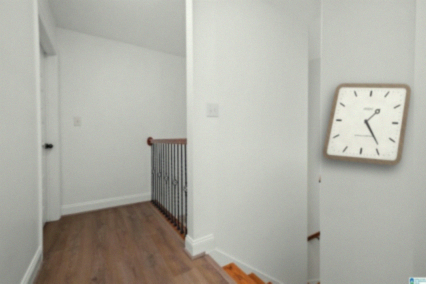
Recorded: h=1 m=24
